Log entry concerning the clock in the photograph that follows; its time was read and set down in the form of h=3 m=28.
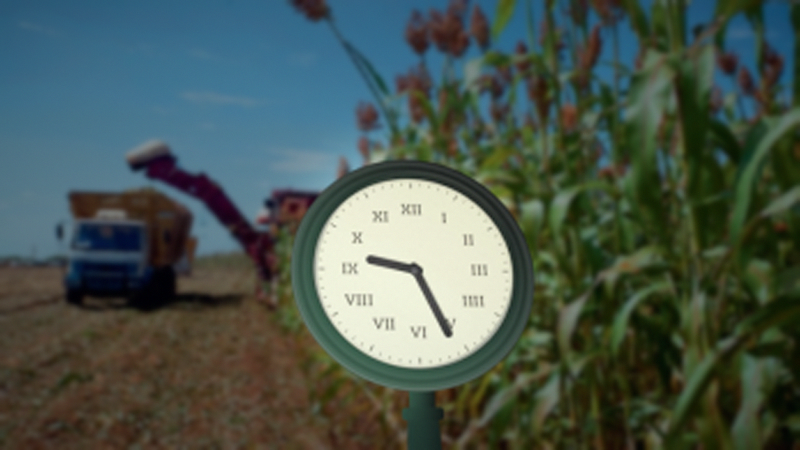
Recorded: h=9 m=26
